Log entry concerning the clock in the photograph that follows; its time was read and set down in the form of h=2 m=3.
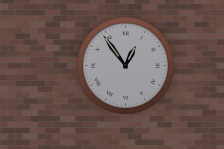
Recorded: h=12 m=54
